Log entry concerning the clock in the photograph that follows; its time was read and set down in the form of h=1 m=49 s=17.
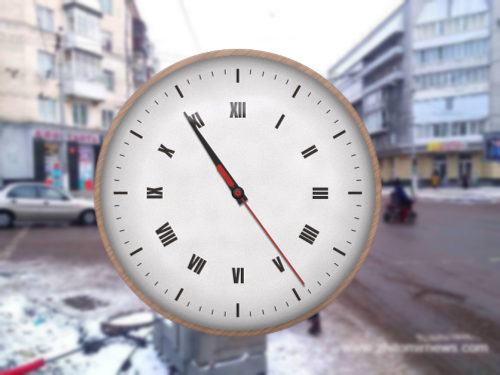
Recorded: h=10 m=54 s=24
